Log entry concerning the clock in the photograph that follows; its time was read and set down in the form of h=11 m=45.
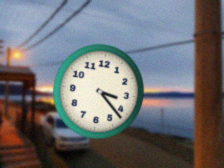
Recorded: h=3 m=22
